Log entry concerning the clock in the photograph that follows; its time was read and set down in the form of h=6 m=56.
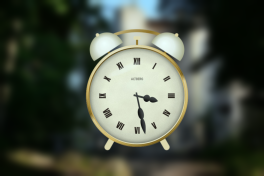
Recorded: h=3 m=28
